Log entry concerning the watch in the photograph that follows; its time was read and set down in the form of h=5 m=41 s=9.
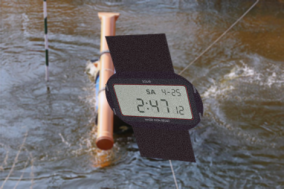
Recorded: h=2 m=47 s=12
